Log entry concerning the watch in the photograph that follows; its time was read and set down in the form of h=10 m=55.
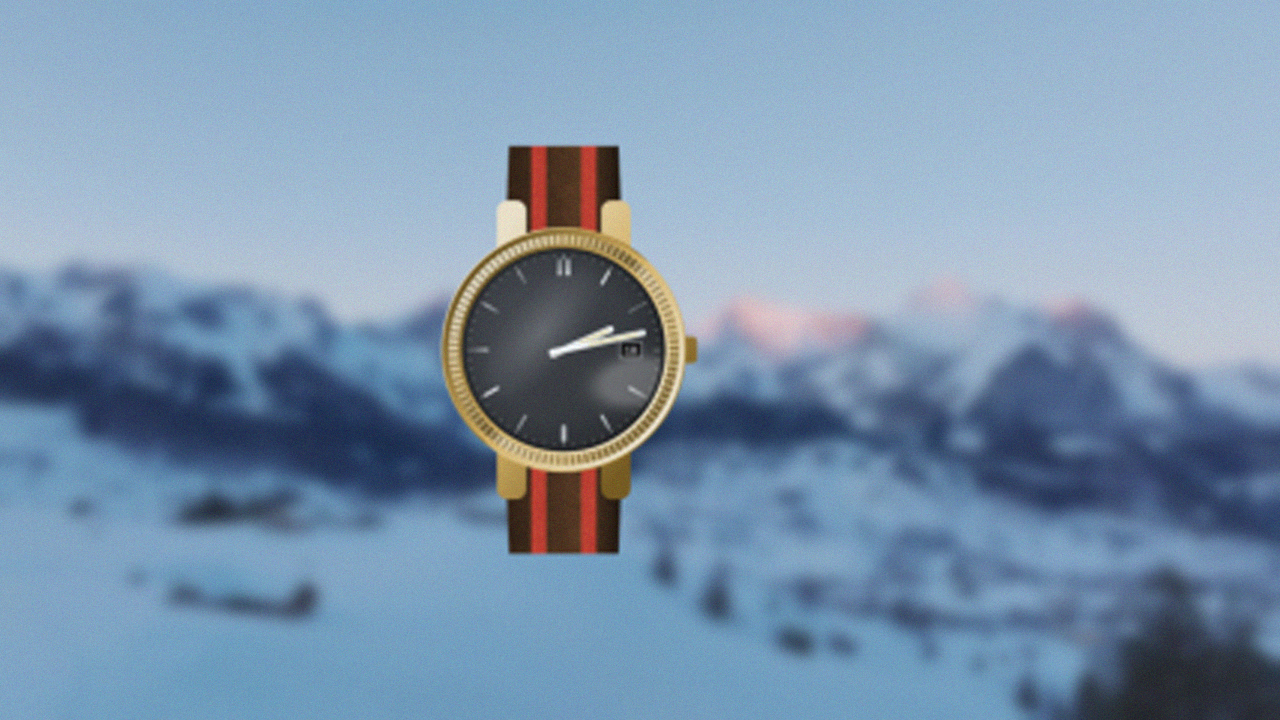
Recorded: h=2 m=13
